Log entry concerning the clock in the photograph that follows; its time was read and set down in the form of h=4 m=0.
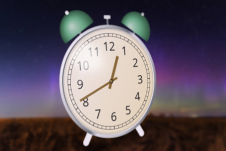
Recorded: h=12 m=41
